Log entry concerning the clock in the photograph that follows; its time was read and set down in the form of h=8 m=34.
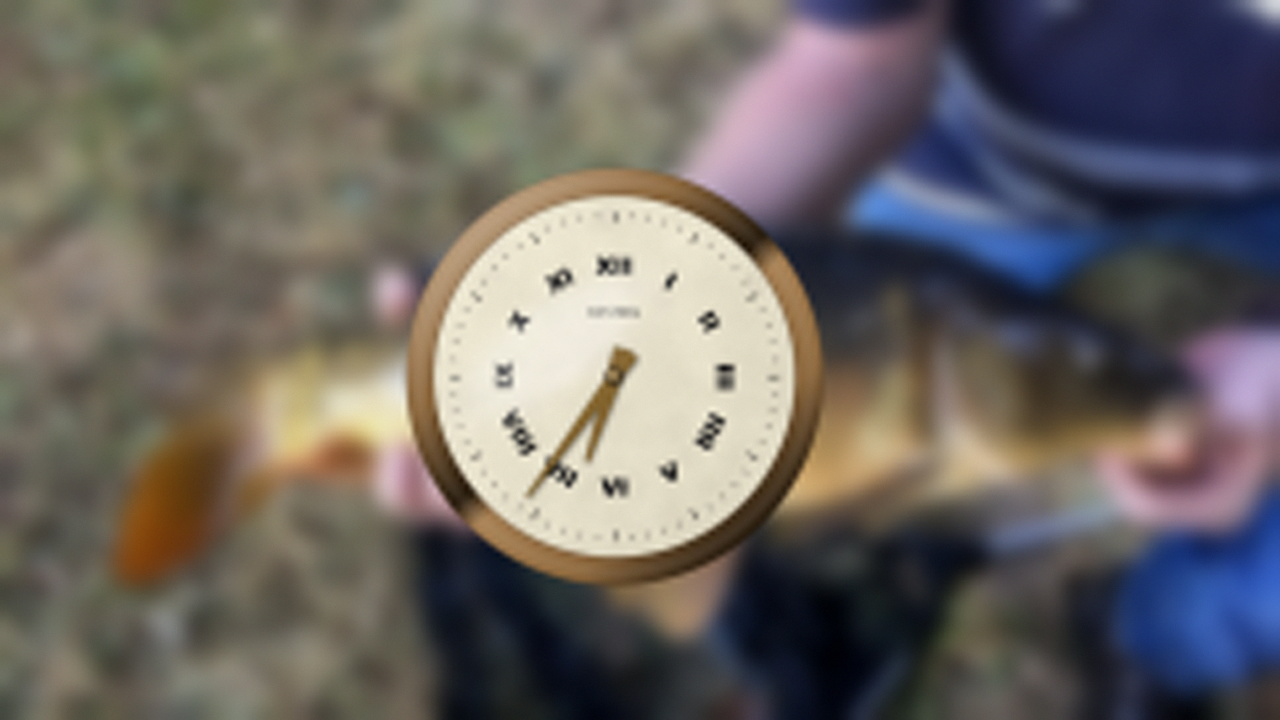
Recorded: h=6 m=36
